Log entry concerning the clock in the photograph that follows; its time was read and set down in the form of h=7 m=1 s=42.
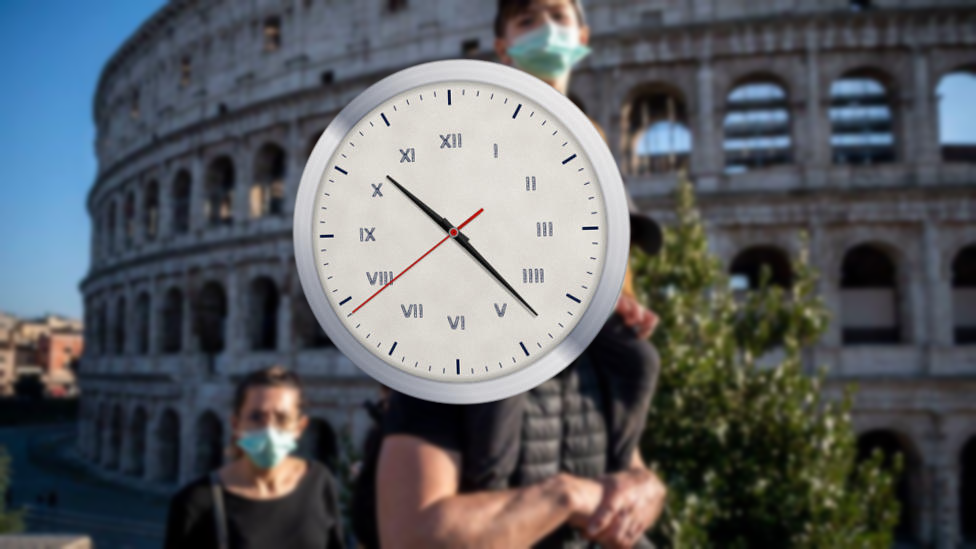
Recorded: h=10 m=22 s=39
